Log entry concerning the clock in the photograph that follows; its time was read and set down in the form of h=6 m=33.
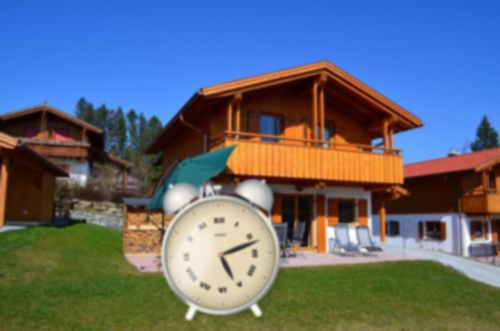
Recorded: h=5 m=12
